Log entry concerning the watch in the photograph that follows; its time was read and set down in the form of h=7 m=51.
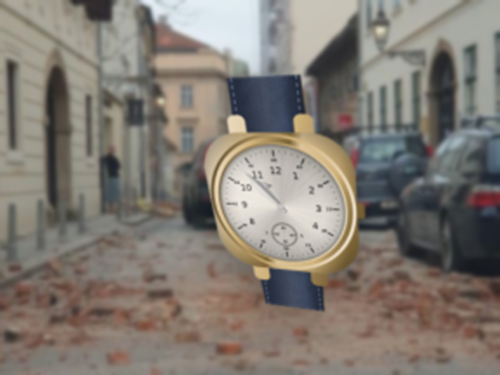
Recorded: h=10 m=53
